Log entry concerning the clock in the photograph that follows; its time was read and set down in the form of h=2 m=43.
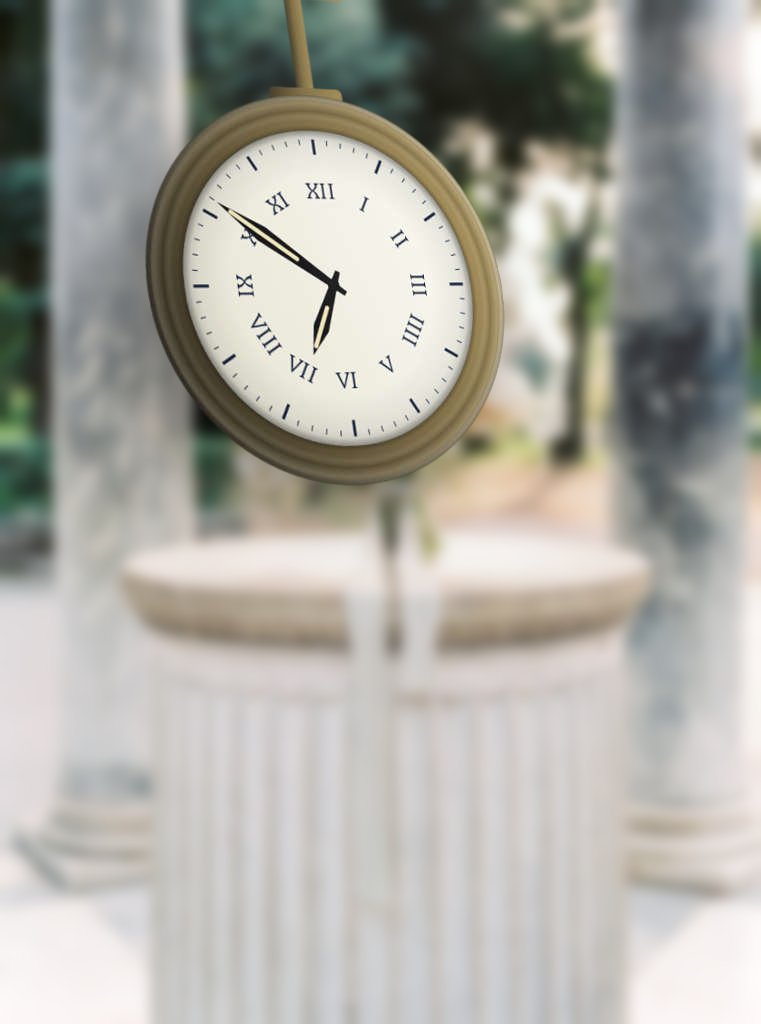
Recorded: h=6 m=51
